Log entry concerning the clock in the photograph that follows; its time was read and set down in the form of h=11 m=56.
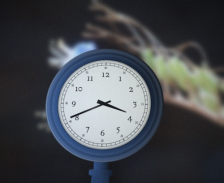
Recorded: h=3 m=41
